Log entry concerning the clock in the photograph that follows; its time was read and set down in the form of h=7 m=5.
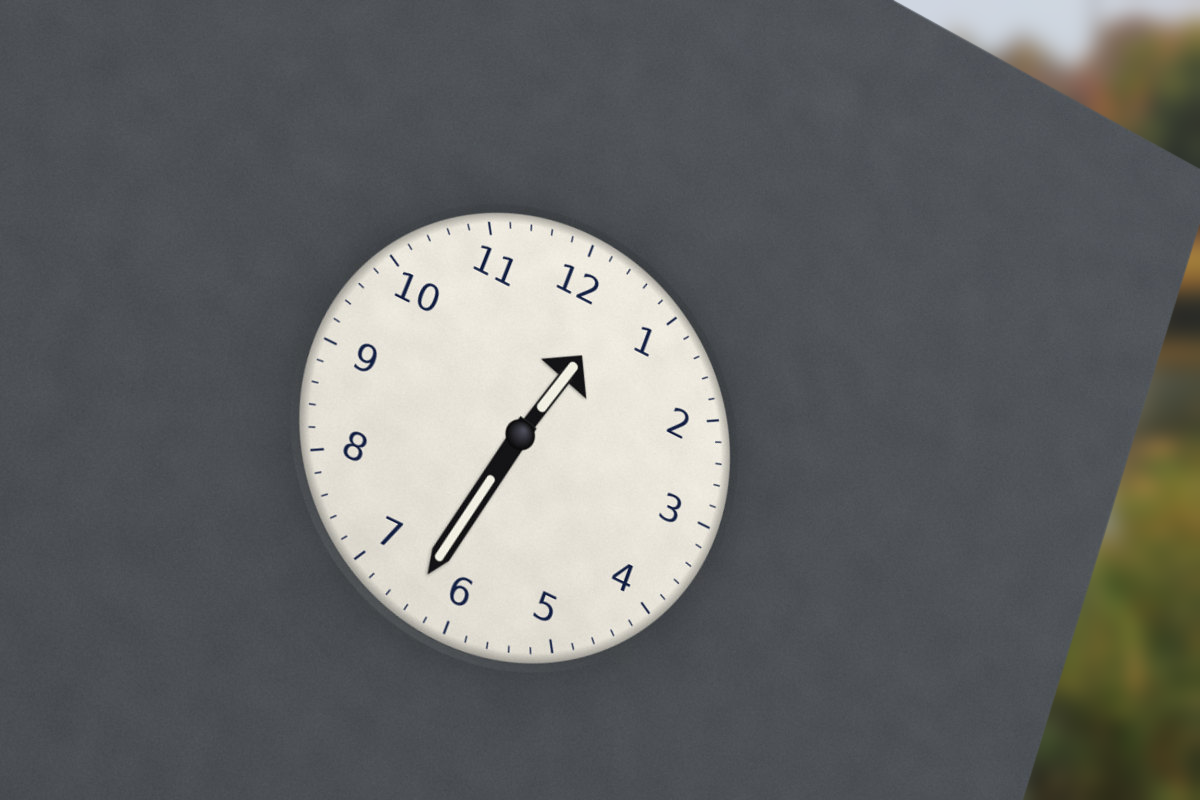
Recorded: h=12 m=32
